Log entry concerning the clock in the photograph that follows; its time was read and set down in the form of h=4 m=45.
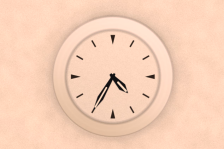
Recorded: h=4 m=35
